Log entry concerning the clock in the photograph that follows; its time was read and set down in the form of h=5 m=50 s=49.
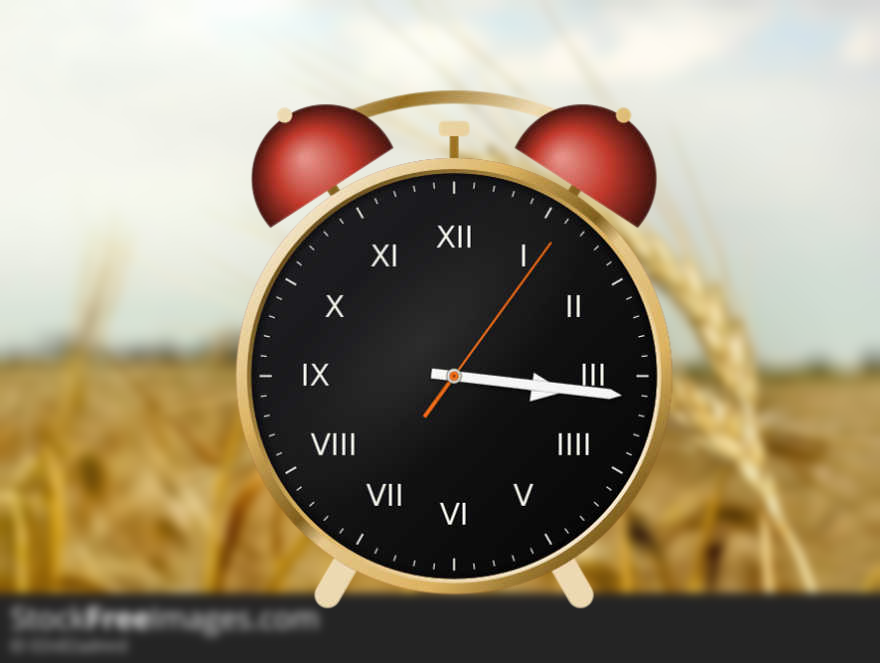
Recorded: h=3 m=16 s=6
